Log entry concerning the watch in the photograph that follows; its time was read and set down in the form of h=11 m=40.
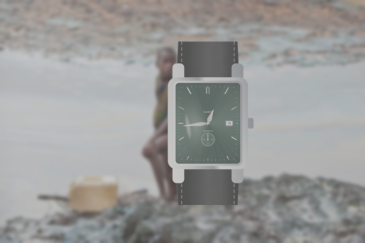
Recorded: h=12 m=44
